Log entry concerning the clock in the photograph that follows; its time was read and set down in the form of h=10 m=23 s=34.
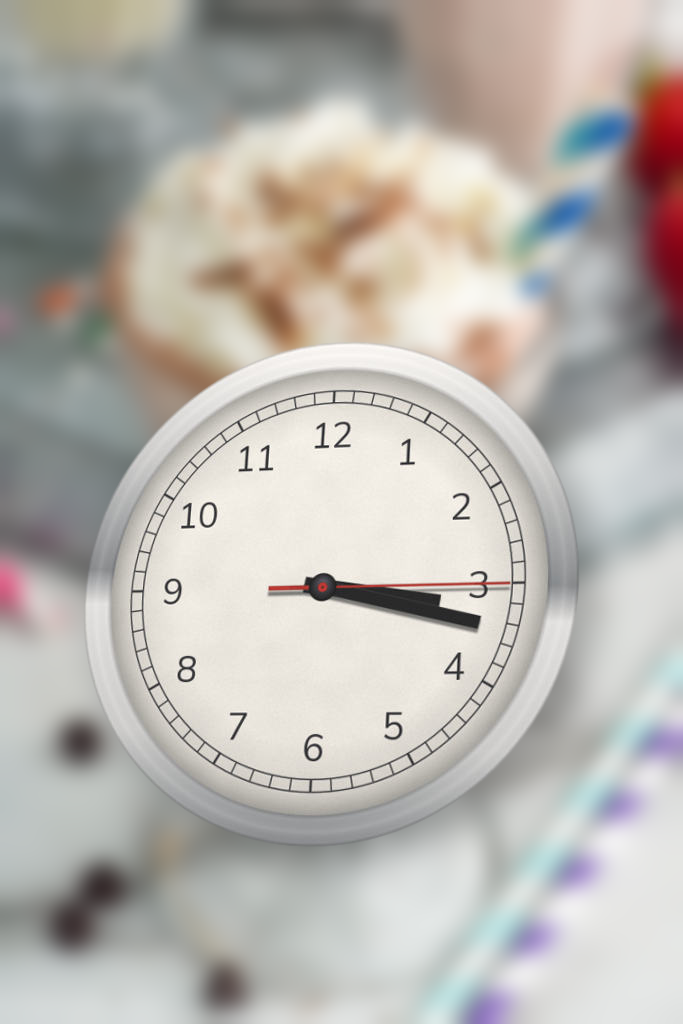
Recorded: h=3 m=17 s=15
